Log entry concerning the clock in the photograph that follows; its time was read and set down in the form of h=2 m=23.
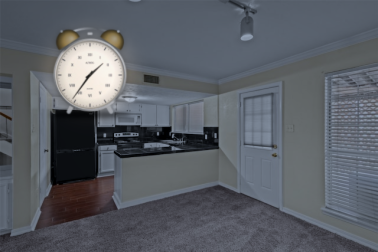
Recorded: h=1 m=36
